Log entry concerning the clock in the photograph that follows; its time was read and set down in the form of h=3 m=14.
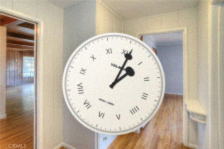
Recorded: h=1 m=1
